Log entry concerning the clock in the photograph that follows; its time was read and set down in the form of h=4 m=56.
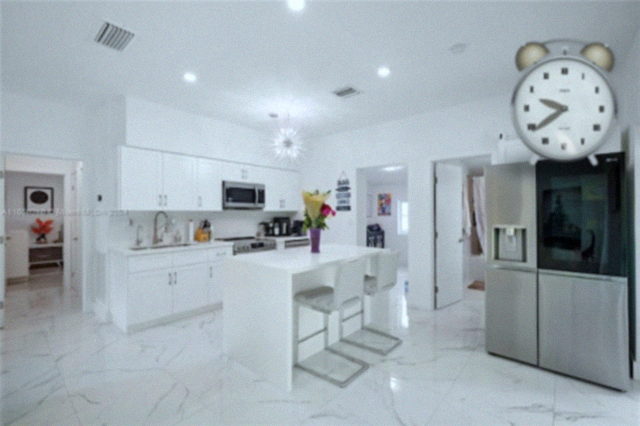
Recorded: h=9 m=39
